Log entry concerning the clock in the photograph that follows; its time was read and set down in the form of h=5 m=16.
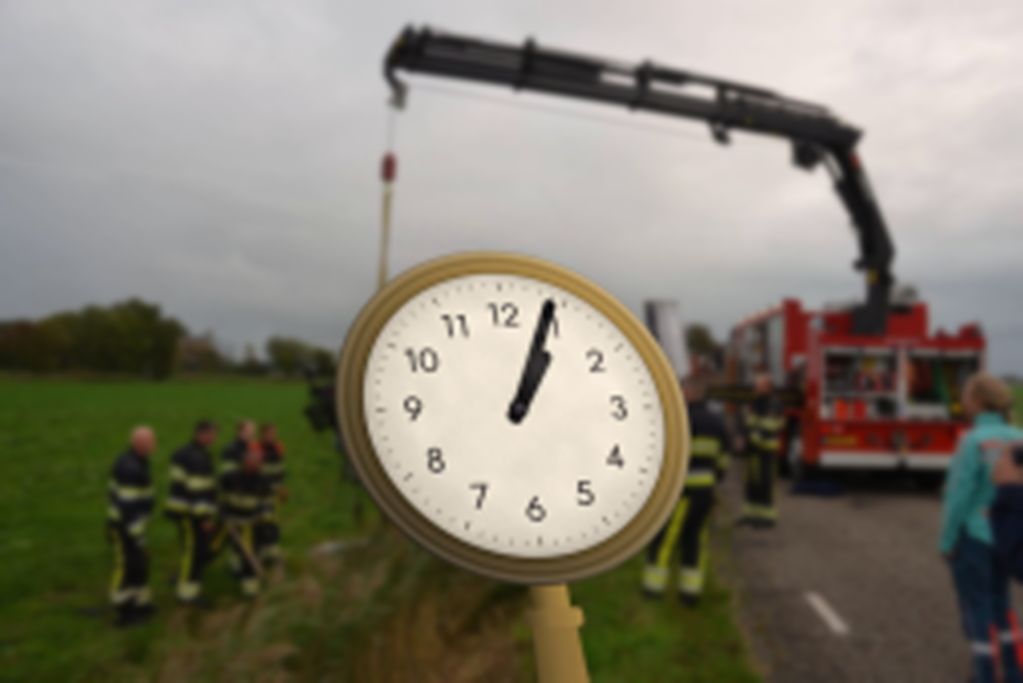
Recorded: h=1 m=4
